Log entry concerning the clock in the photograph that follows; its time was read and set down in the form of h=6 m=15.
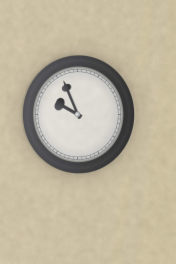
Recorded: h=9 m=56
